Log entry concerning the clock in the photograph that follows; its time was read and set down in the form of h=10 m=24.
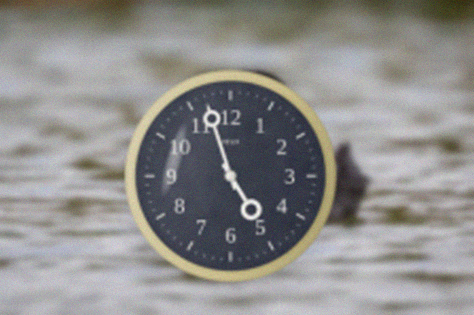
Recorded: h=4 m=57
